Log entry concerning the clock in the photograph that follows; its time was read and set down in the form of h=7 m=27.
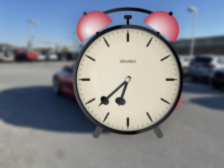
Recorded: h=6 m=38
